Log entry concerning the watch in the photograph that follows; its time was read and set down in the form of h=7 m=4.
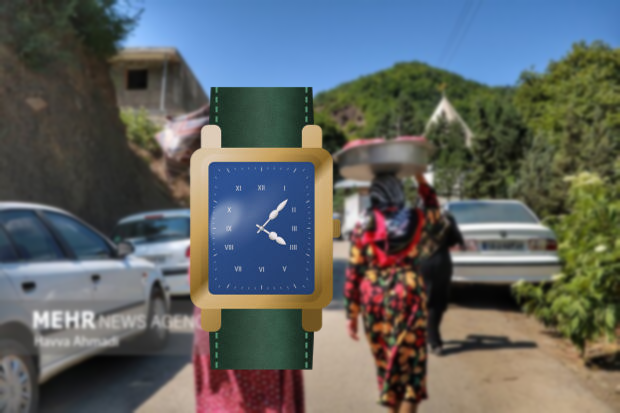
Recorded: h=4 m=7
